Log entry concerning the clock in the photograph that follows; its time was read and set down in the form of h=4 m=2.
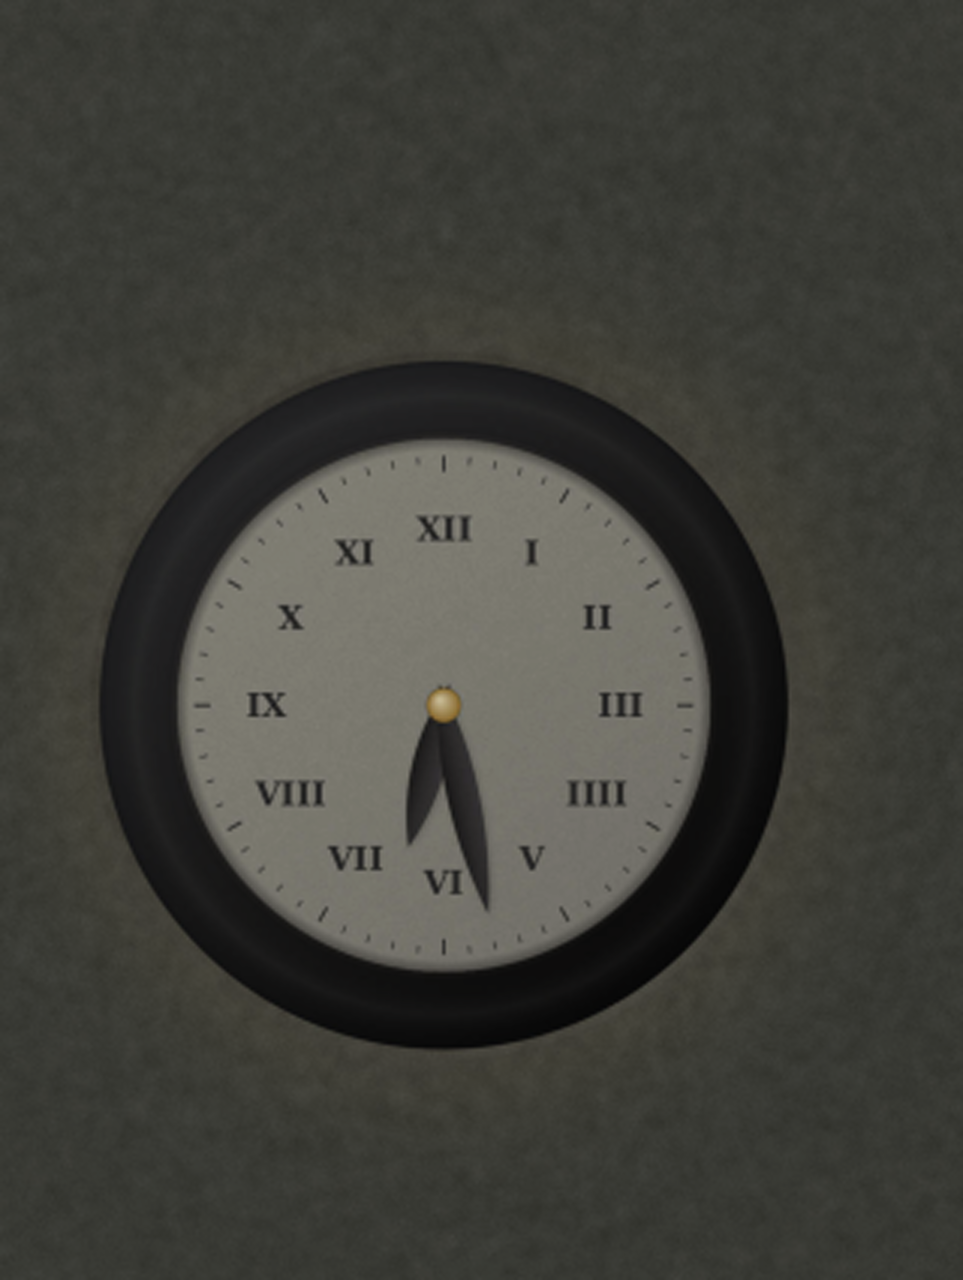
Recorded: h=6 m=28
